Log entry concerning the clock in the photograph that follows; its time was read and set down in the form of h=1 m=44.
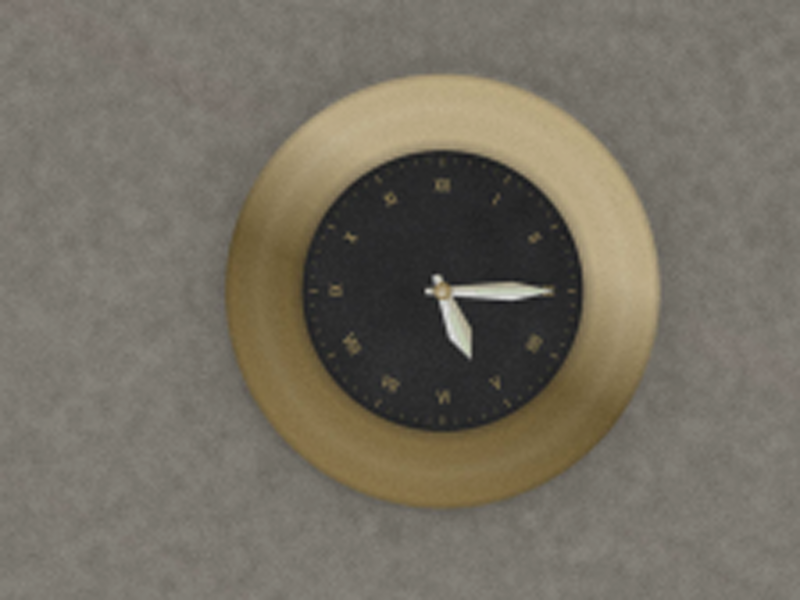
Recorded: h=5 m=15
